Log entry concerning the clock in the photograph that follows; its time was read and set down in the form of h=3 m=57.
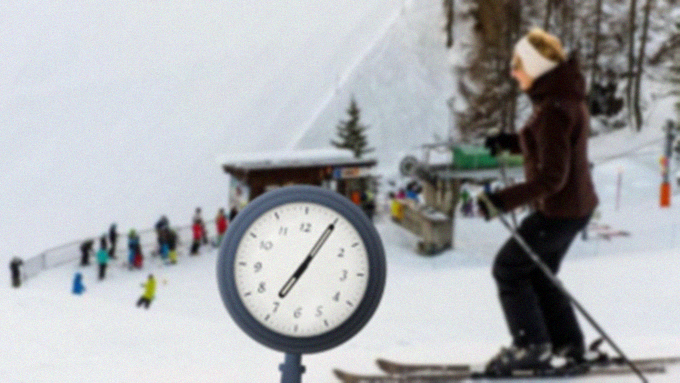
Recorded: h=7 m=5
